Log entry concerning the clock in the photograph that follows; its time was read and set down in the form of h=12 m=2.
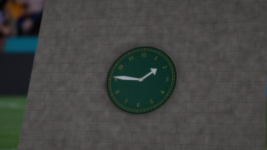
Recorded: h=1 m=46
